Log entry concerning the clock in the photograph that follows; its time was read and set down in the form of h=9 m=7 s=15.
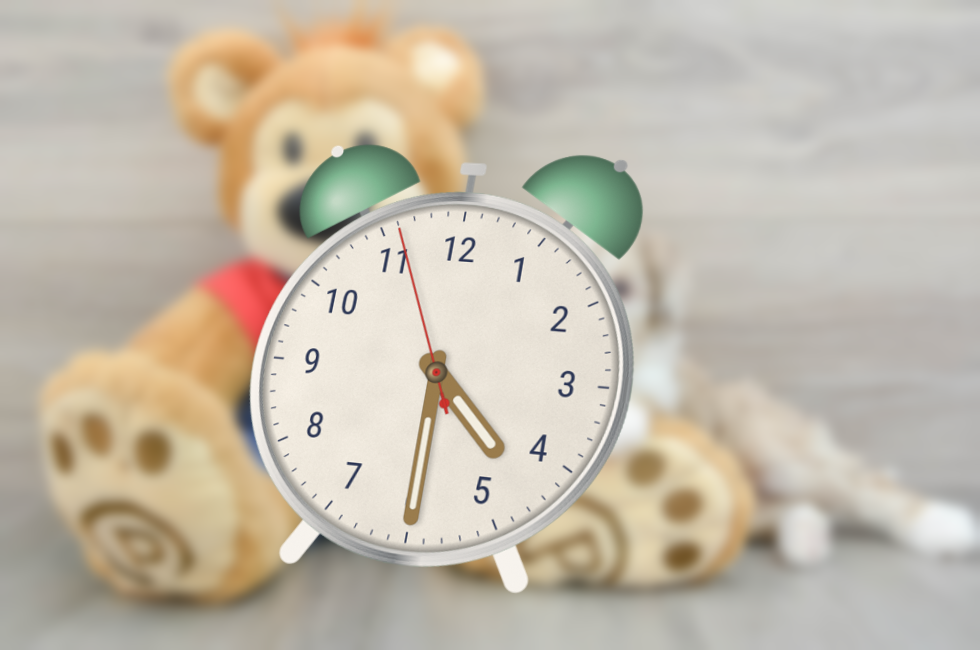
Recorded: h=4 m=29 s=56
